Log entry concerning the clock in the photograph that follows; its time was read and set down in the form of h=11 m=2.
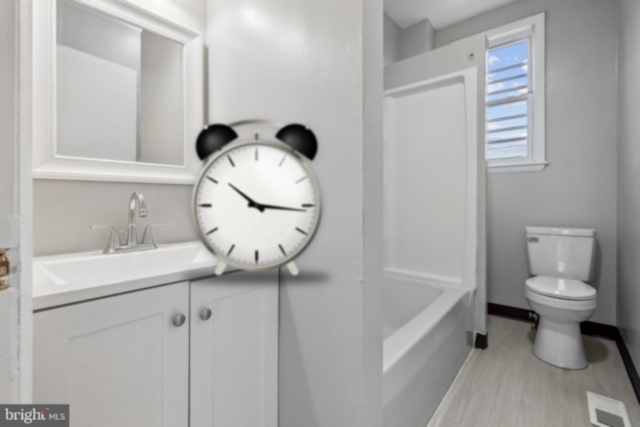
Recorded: h=10 m=16
